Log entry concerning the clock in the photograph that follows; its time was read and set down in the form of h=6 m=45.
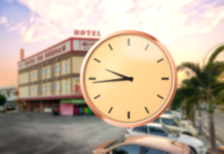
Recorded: h=9 m=44
